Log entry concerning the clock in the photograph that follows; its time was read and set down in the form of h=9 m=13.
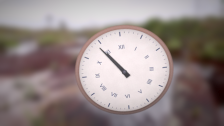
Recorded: h=10 m=54
